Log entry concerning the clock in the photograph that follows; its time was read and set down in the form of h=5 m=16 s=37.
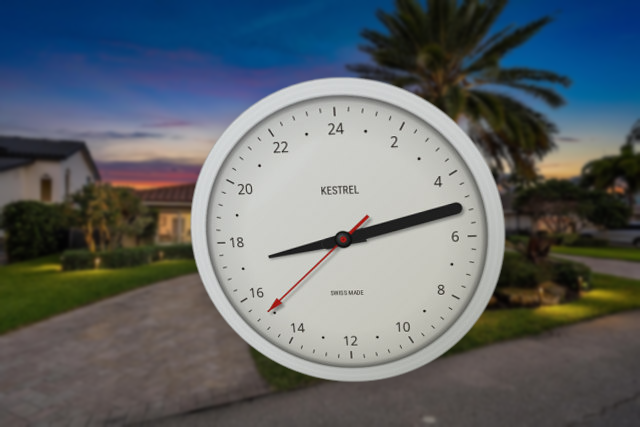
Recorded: h=17 m=12 s=38
